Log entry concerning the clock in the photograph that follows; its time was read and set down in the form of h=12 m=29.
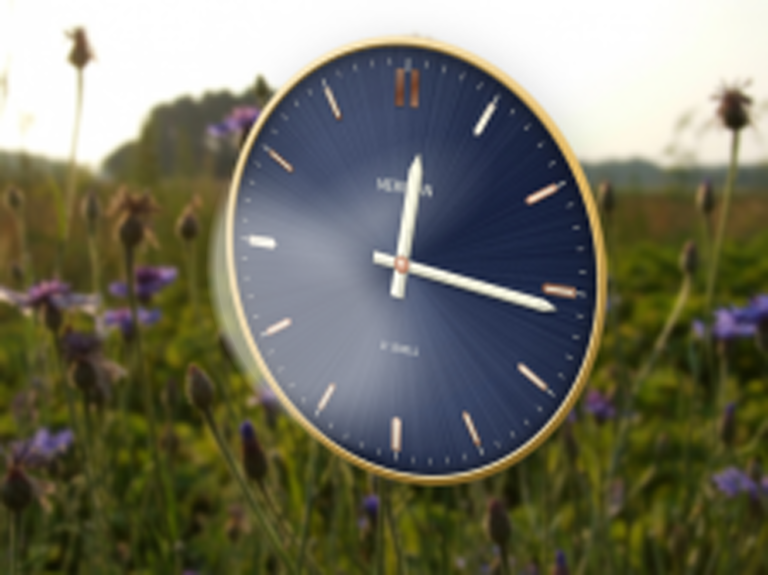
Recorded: h=12 m=16
